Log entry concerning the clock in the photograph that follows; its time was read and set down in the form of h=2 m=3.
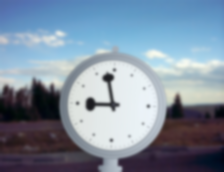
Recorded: h=8 m=58
